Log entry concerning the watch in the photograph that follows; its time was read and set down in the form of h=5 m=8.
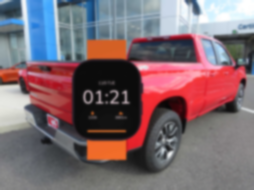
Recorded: h=1 m=21
